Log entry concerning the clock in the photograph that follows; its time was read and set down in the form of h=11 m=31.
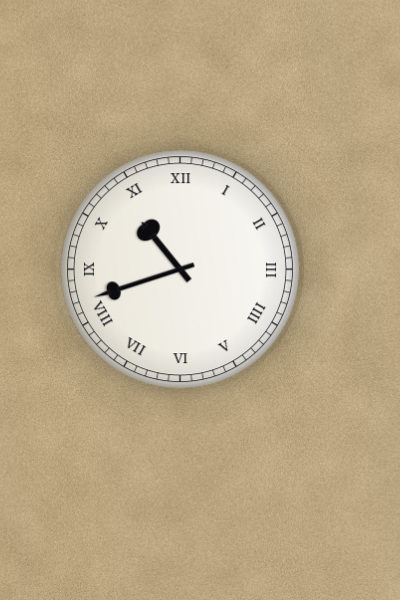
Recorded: h=10 m=42
